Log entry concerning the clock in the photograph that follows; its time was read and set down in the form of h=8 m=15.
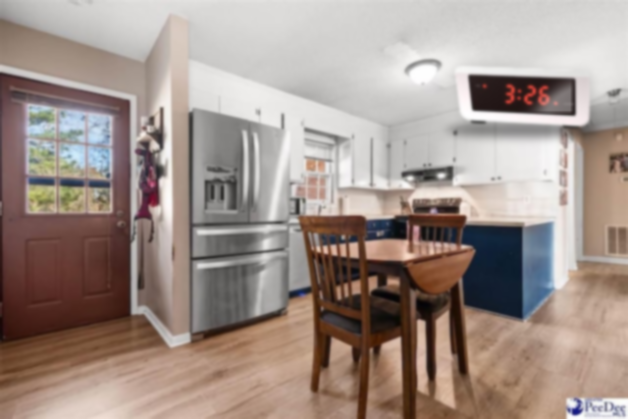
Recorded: h=3 m=26
